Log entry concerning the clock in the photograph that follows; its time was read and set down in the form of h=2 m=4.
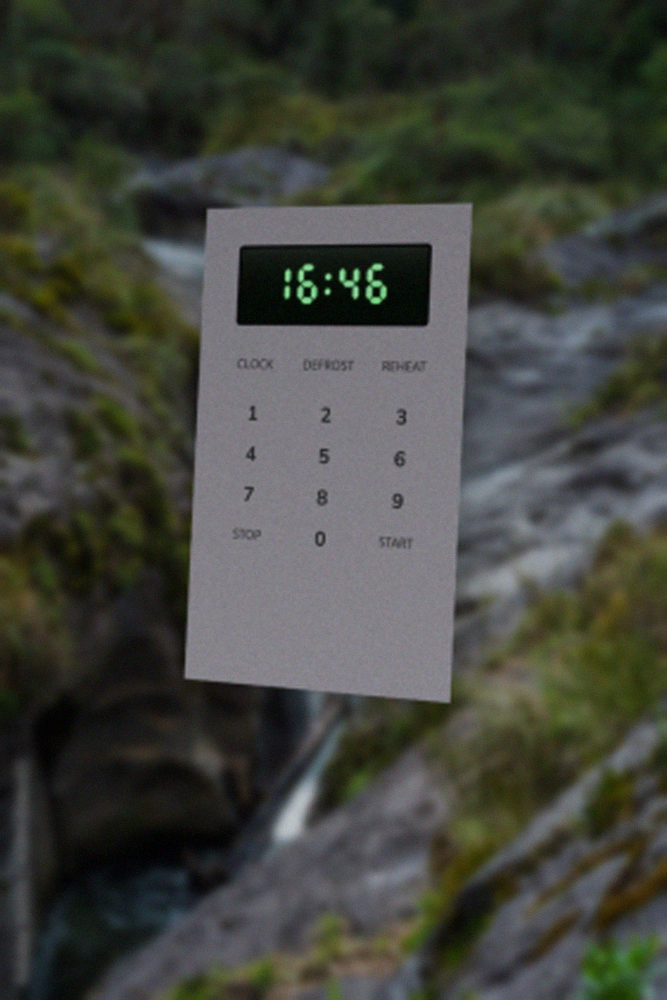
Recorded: h=16 m=46
